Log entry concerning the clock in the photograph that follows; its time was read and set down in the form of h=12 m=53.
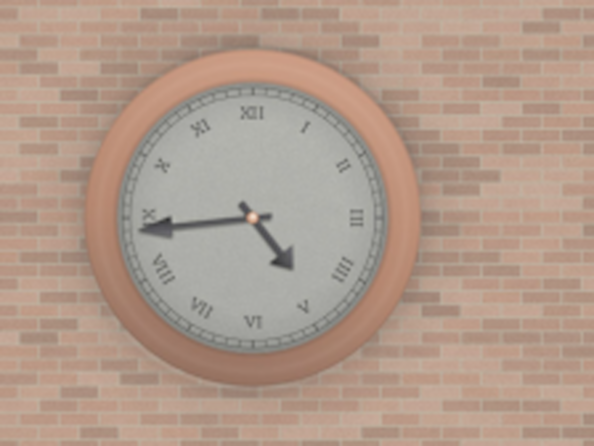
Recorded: h=4 m=44
